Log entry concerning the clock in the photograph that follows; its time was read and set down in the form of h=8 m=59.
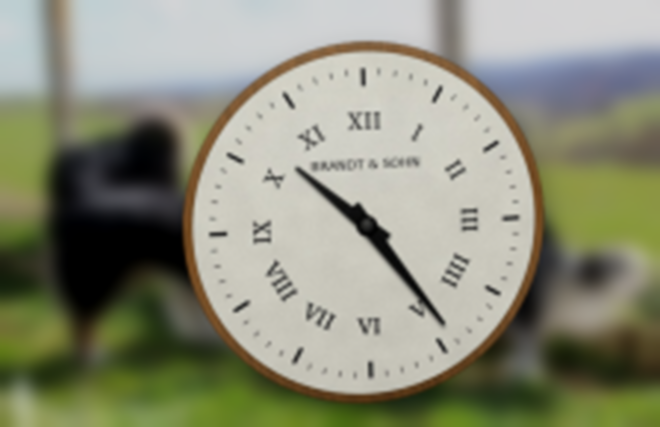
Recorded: h=10 m=24
